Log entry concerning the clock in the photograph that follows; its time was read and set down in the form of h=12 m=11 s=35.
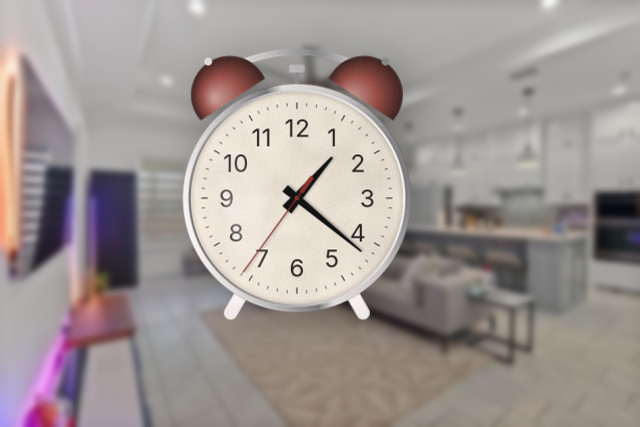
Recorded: h=1 m=21 s=36
